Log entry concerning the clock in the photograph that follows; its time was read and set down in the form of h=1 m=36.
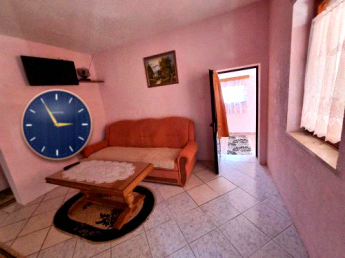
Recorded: h=2 m=55
